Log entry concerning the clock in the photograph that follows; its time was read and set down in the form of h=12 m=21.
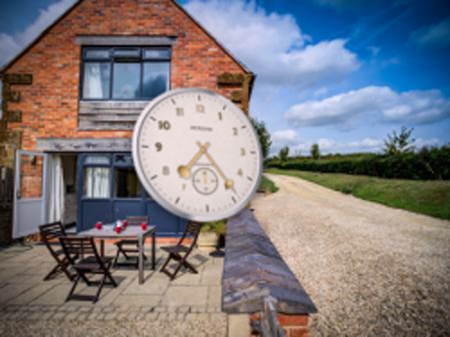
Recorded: h=7 m=24
